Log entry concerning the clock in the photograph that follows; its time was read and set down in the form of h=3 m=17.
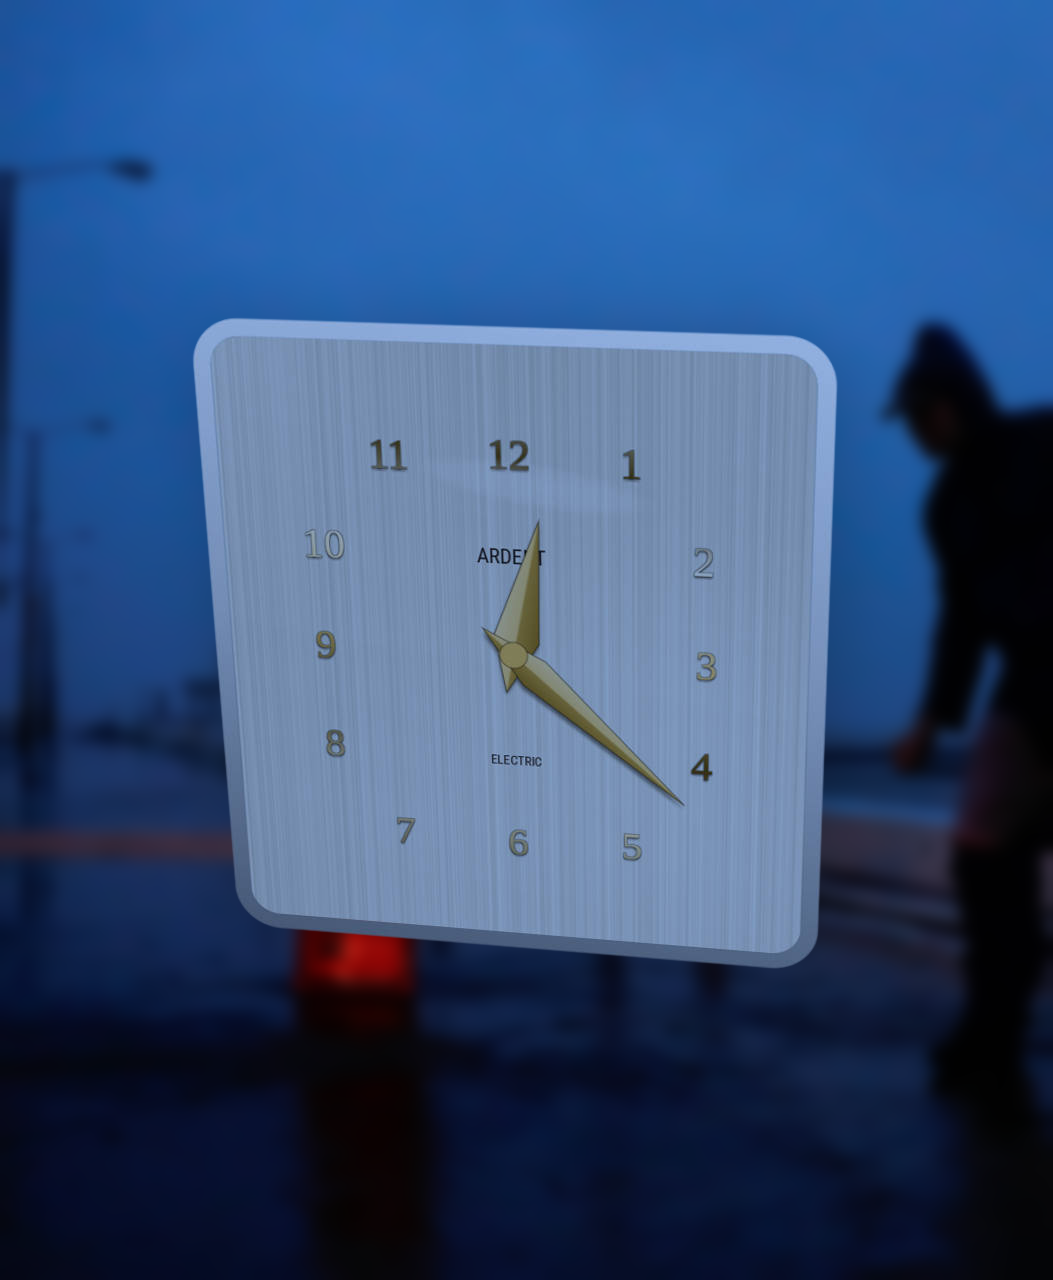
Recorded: h=12 m=22
